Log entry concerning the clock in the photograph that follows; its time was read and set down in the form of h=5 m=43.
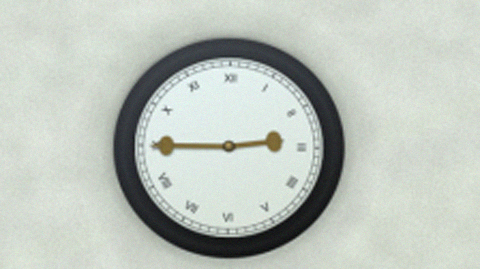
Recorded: h=2 m=45
